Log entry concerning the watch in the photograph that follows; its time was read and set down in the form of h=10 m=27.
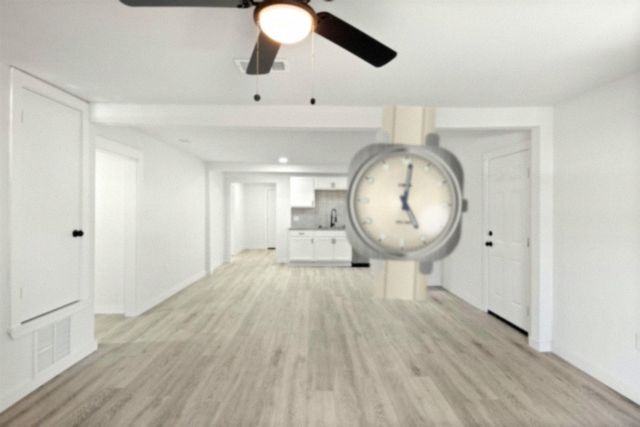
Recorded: h=5 m=1
